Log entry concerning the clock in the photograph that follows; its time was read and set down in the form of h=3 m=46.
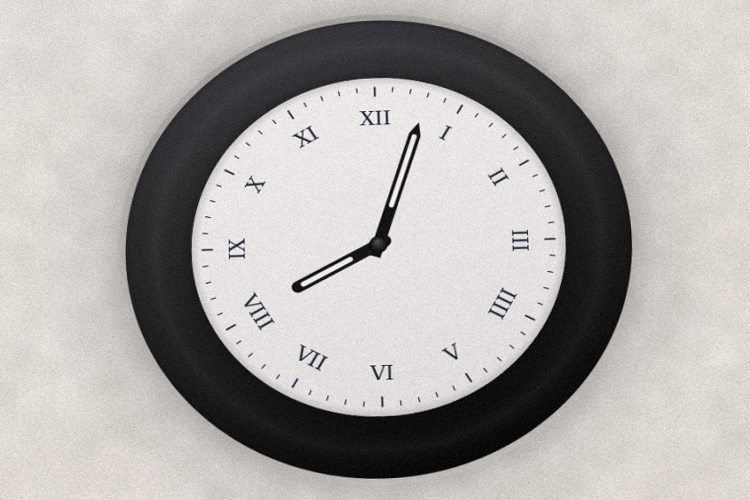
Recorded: h=8 m=3
